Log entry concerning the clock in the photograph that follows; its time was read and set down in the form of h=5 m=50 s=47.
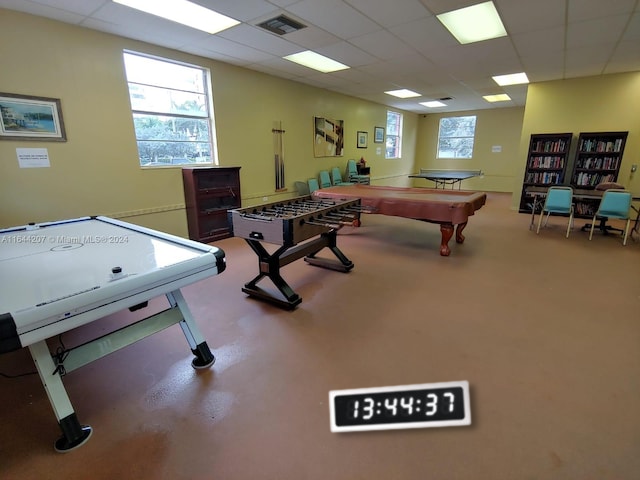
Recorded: h=13 m=44 s=37
